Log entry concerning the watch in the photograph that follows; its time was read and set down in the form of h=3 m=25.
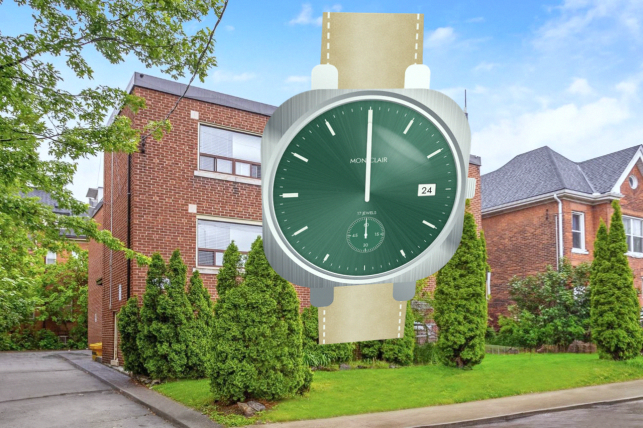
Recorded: h=12 m=0
